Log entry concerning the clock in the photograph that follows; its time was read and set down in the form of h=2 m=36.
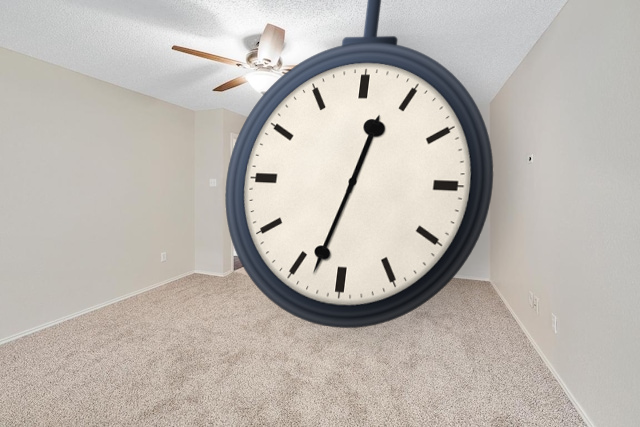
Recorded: h=12 m=33
